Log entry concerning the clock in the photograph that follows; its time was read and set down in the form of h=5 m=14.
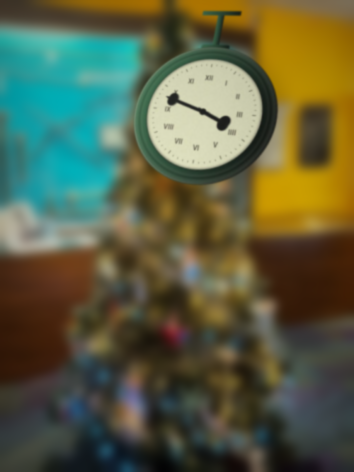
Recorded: h=3 m=48
